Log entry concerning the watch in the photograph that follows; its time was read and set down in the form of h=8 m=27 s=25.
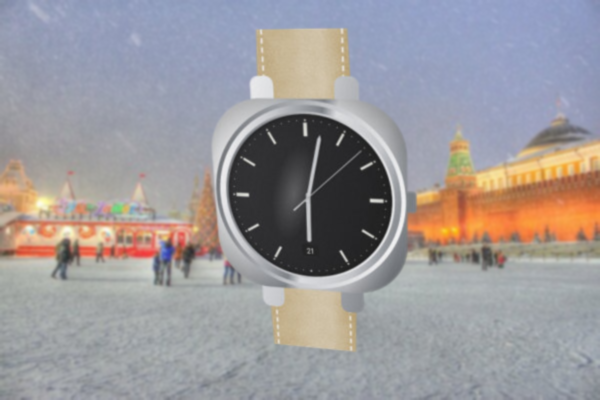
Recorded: h=6 m=2 s=8
